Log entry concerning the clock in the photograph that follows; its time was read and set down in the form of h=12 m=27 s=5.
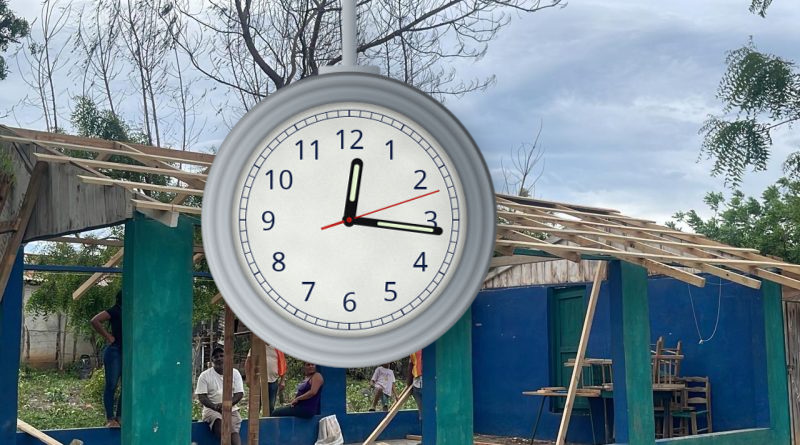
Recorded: h=12 m=16 s=12
